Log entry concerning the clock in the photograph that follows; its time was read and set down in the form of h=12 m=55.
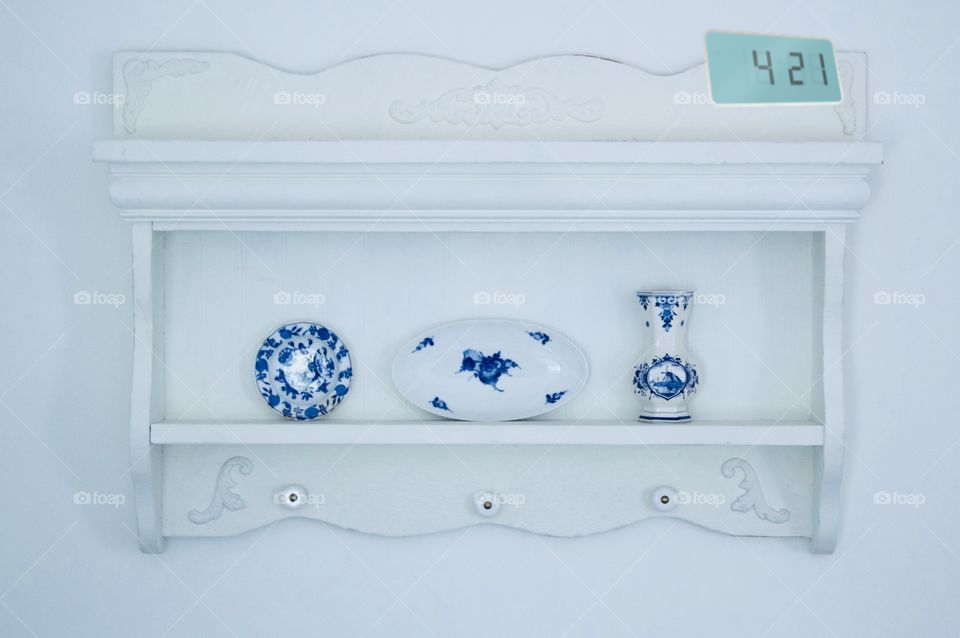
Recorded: h=4 m=21
